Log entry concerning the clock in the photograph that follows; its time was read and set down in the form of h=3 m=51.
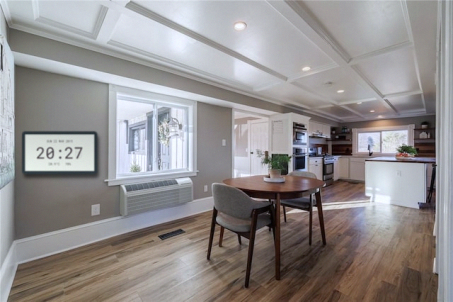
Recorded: h=20 m=27
